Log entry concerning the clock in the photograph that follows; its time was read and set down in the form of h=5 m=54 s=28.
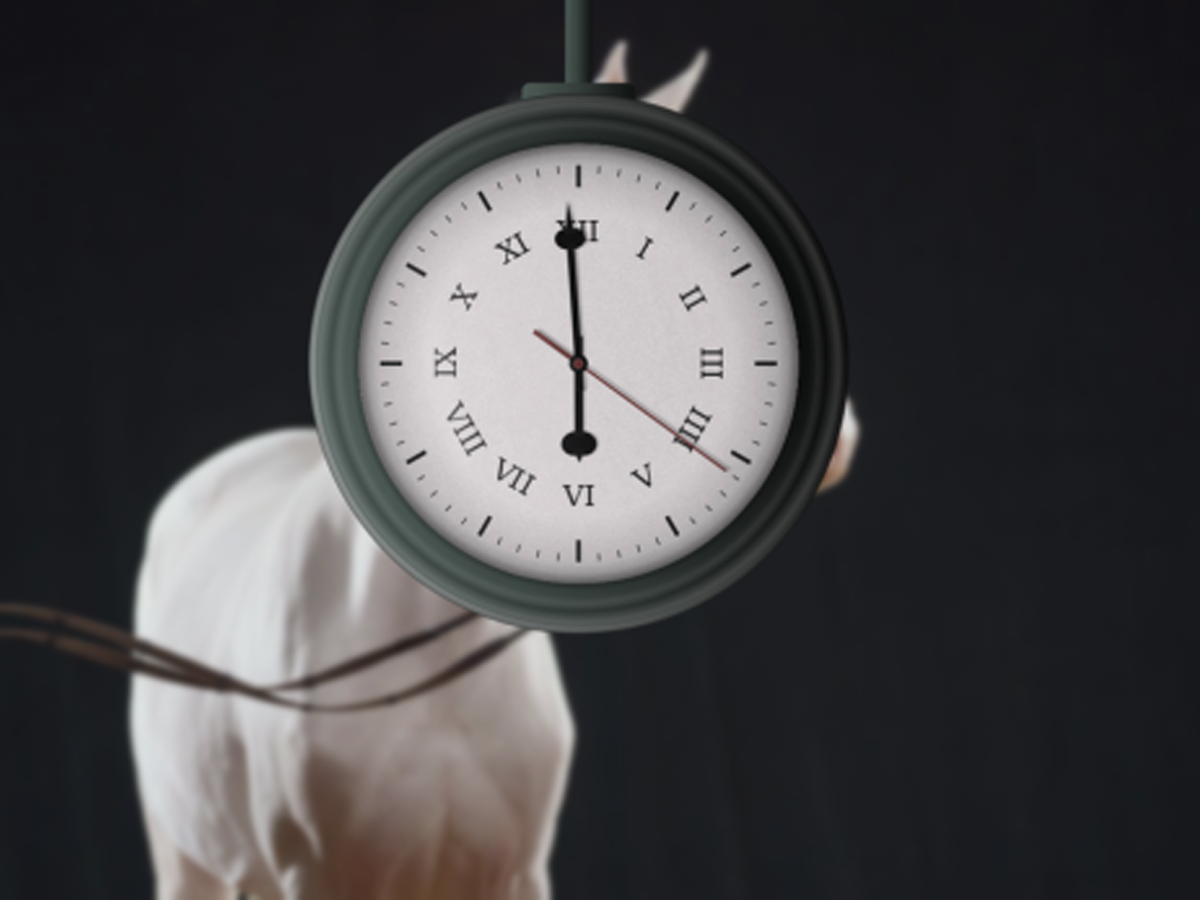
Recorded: h=5 m=59 s=21
